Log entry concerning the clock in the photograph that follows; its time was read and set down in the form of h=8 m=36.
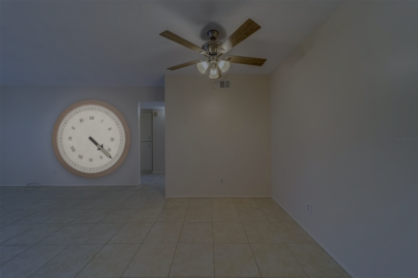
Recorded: h=4 m=22
